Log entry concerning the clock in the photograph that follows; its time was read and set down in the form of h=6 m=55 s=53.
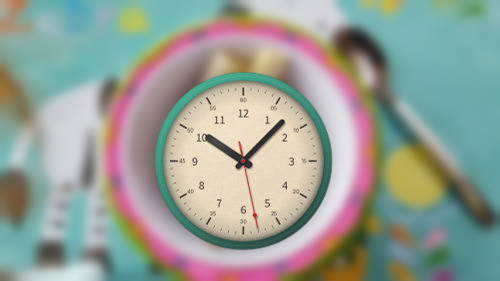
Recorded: h=10 m=7 s=28
